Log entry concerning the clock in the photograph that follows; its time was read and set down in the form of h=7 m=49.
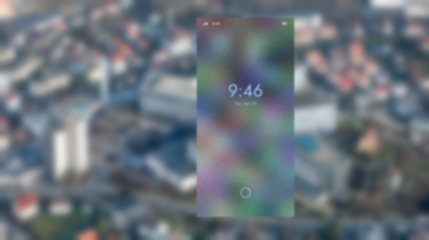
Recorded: h=9 m=46
